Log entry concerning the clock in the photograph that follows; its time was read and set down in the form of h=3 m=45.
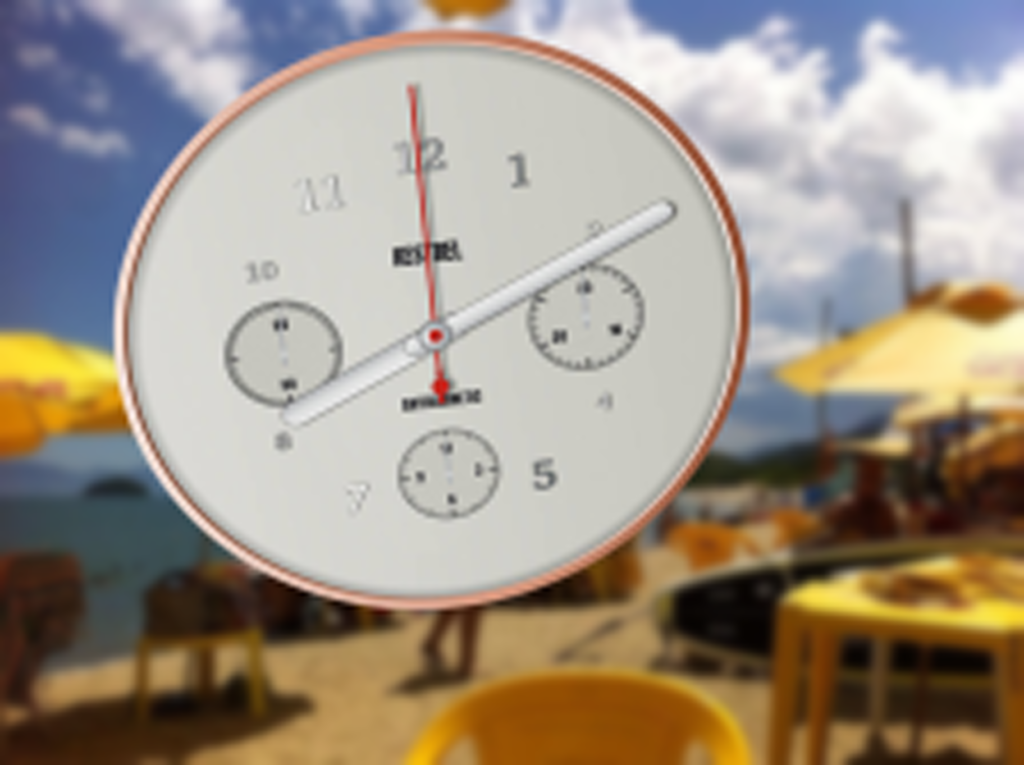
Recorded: h=8 m=11
